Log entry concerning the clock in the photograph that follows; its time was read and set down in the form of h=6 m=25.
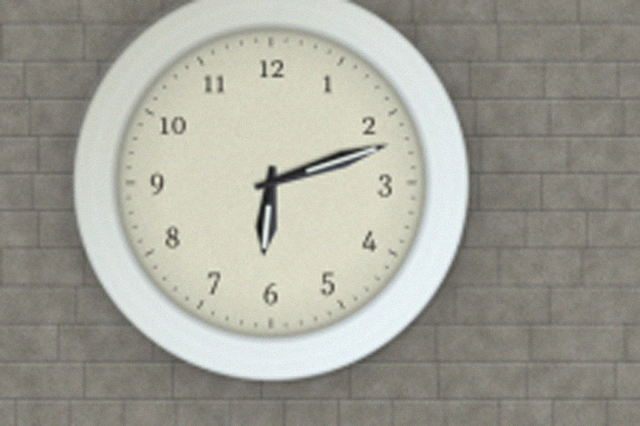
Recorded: h=6 m=12
